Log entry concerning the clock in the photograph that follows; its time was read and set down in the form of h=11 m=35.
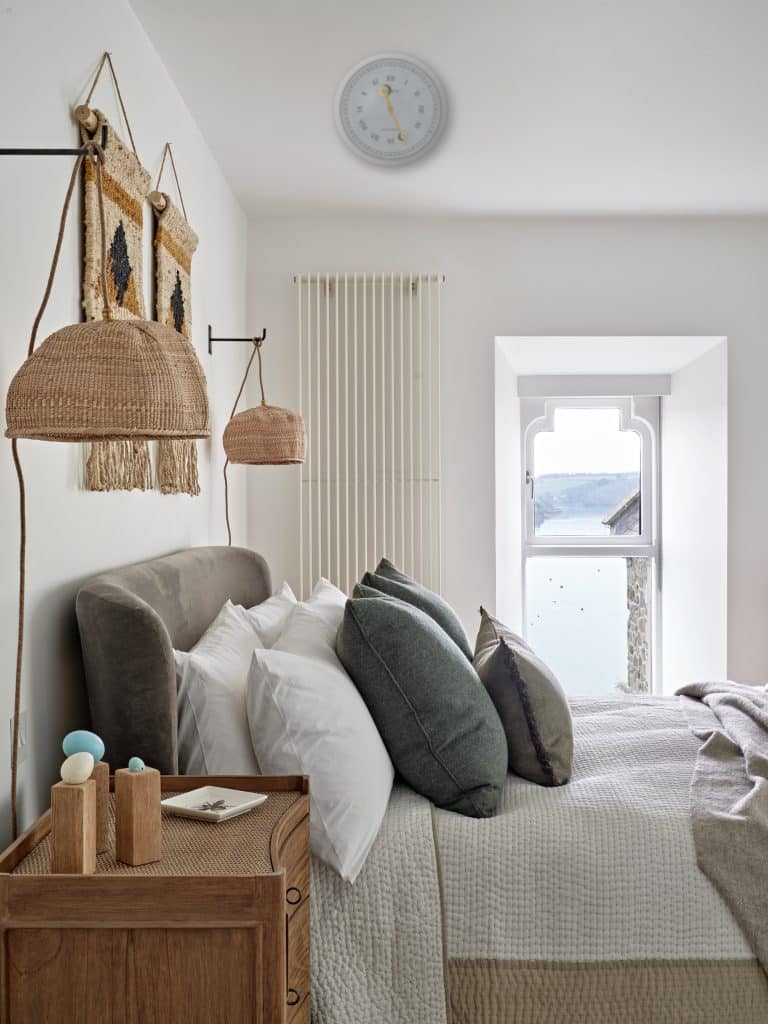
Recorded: h=11 m=26
